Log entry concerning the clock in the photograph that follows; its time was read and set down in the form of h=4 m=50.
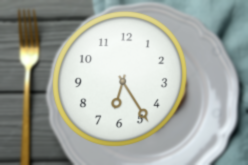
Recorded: h=6 m=24
